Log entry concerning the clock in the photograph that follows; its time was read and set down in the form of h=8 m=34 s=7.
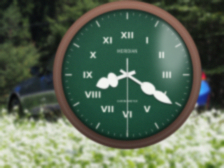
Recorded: h=8 m=20 s=30
